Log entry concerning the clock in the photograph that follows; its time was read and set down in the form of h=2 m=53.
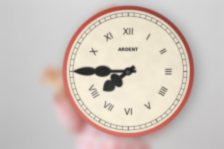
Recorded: h=7 m=45
